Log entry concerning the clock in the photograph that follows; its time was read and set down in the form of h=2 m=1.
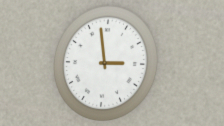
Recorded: h=2 m=58
